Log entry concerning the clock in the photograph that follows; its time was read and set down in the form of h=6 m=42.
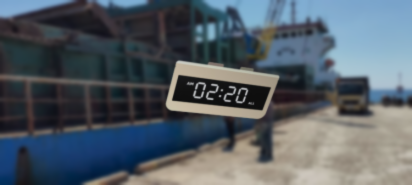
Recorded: h=2 m=20
